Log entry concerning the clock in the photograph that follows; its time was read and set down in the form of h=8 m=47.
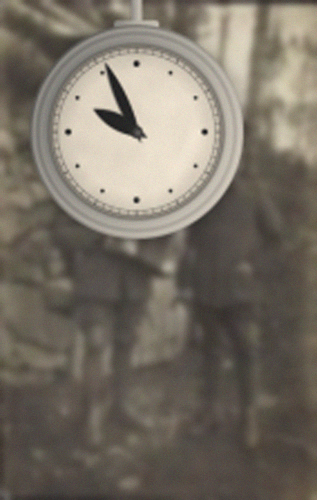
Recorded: h=9 m=56
